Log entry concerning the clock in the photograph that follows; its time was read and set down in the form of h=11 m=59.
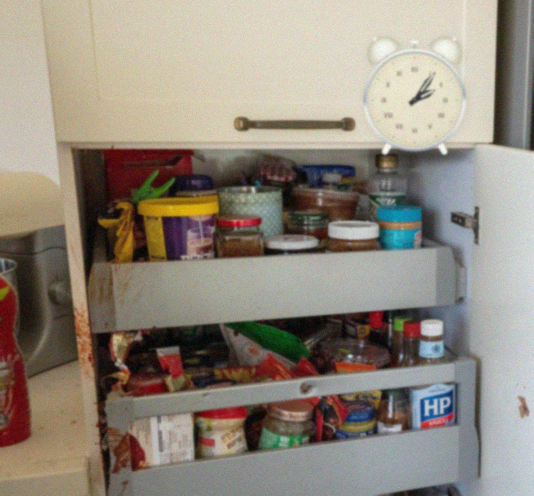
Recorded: h=2 m=6
